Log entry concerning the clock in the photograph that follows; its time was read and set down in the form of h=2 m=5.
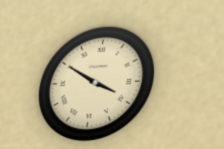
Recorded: h=3 m=50
